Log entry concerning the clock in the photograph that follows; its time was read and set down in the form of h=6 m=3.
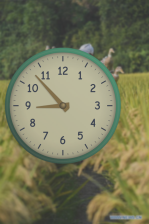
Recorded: h=8 m=53
